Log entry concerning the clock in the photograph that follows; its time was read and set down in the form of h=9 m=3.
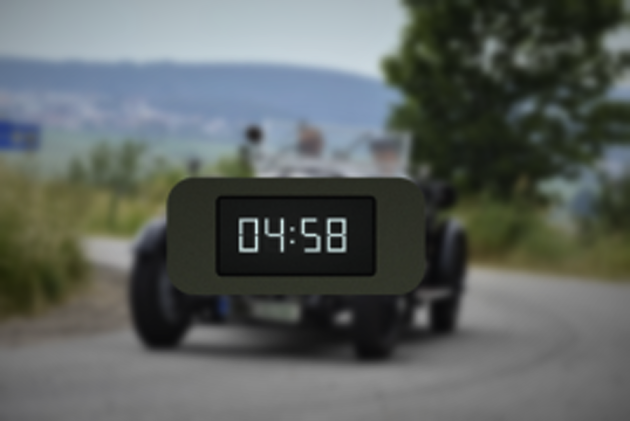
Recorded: h=4 m=58
